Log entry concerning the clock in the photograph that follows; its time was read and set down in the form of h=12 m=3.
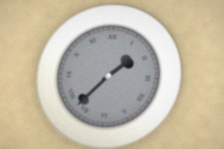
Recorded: h=1 m=37
